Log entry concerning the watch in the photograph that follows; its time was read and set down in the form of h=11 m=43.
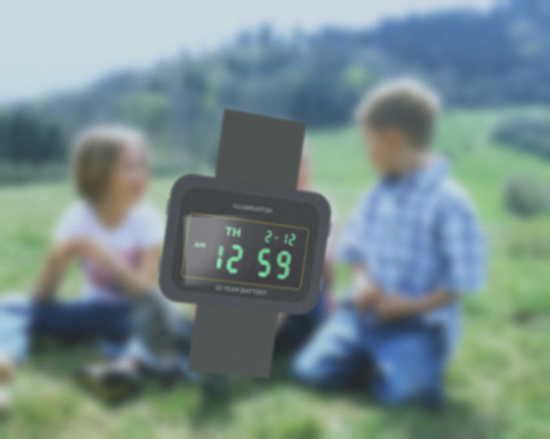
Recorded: h=12 m=59
